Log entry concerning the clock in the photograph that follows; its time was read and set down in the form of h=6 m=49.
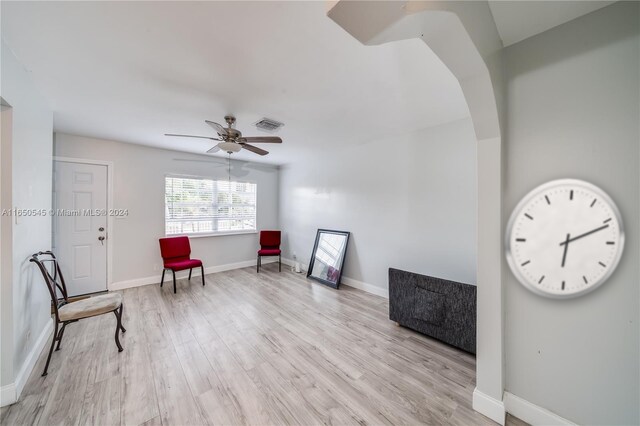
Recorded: h=6 m=11
